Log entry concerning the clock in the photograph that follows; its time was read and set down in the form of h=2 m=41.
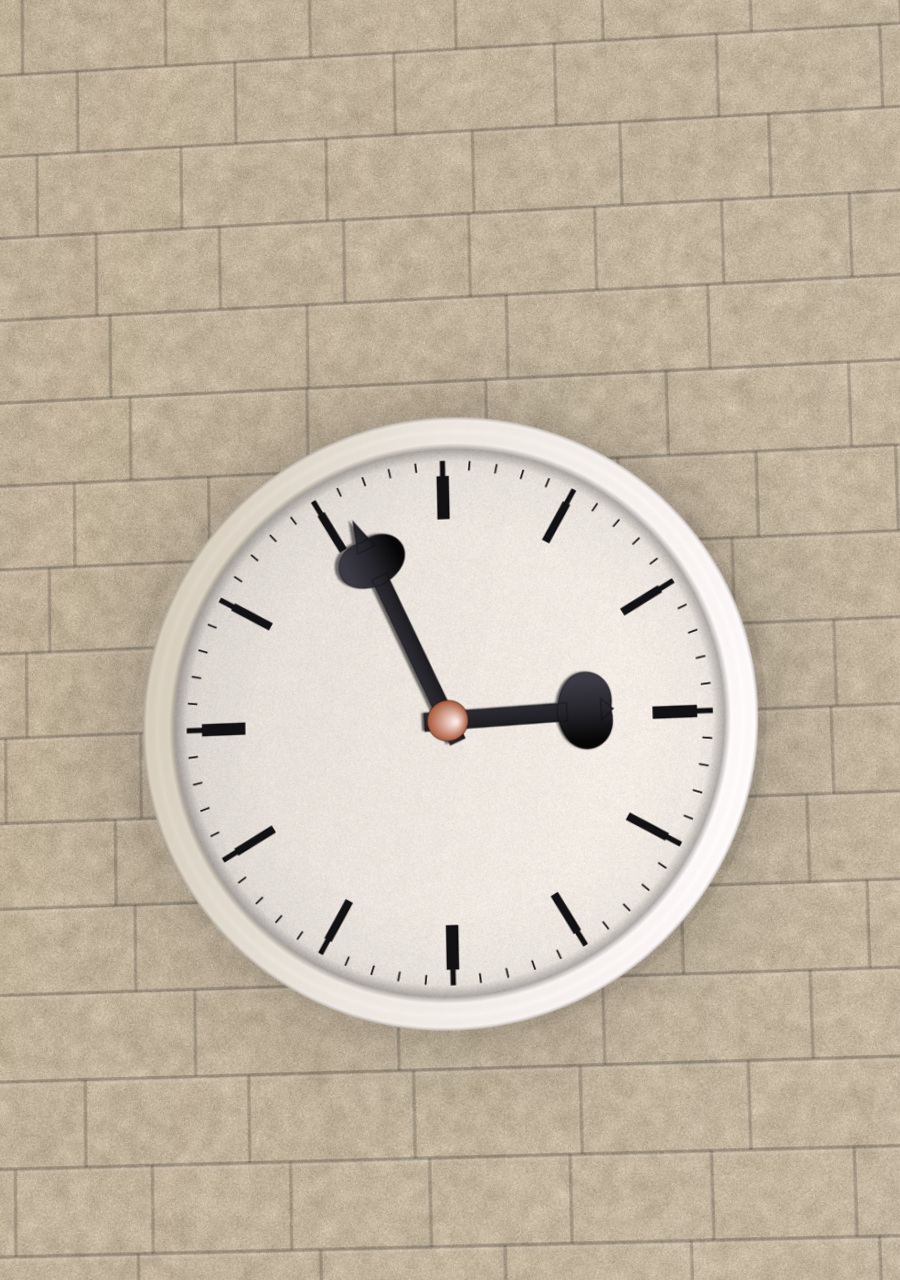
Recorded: h=2 m=56
